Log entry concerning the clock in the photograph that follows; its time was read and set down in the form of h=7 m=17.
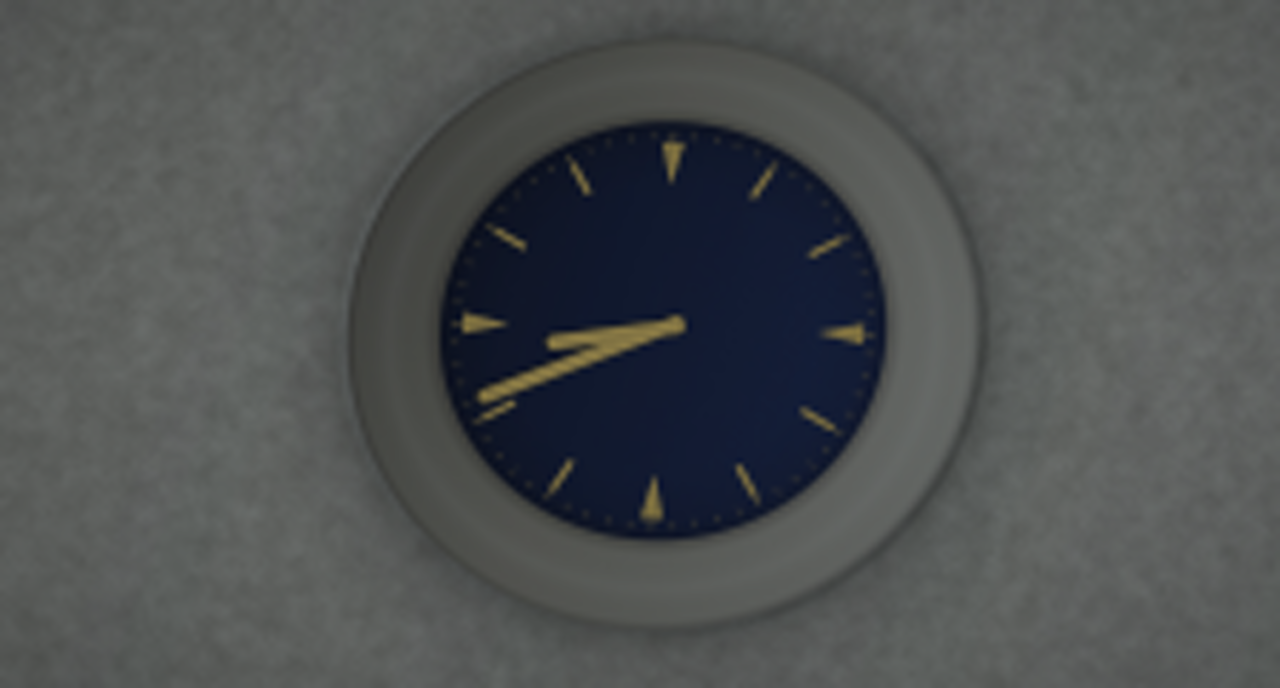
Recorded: h=8 m=41
